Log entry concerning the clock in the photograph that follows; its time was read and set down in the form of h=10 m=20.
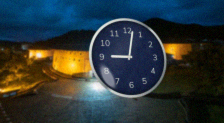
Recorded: h=9 m=2
